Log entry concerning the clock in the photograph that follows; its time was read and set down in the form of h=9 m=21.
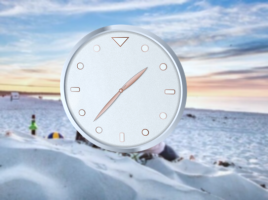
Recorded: h=1 m=37
